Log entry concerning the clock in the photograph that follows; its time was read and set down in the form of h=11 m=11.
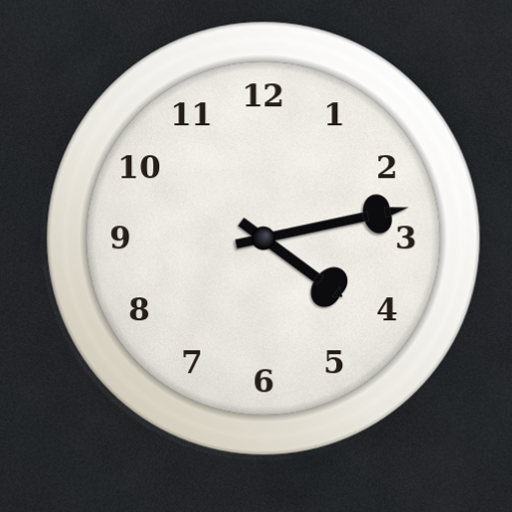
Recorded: h=4 m=13
